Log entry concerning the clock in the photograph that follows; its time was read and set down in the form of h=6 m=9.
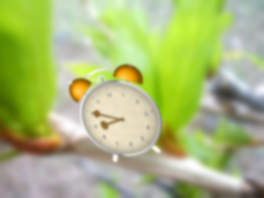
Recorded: h=8 m=50
